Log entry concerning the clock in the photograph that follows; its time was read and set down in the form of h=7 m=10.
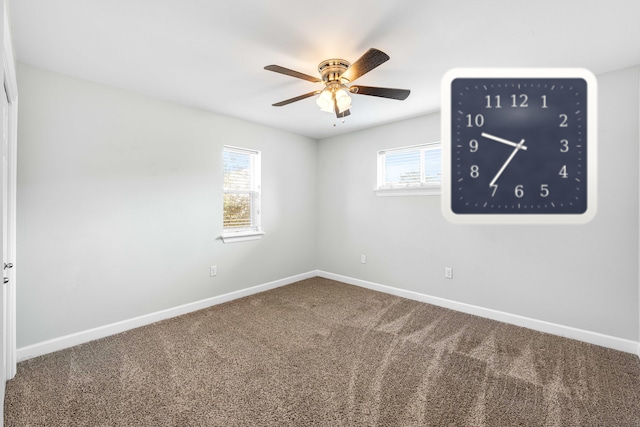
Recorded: h=9 m=36
